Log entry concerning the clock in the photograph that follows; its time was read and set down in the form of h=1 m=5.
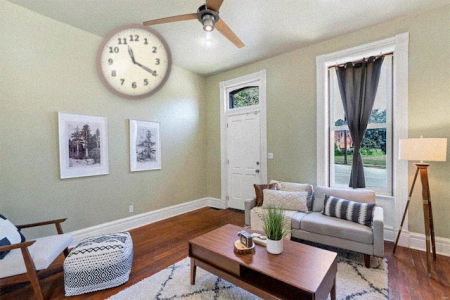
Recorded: h=11 m=20
